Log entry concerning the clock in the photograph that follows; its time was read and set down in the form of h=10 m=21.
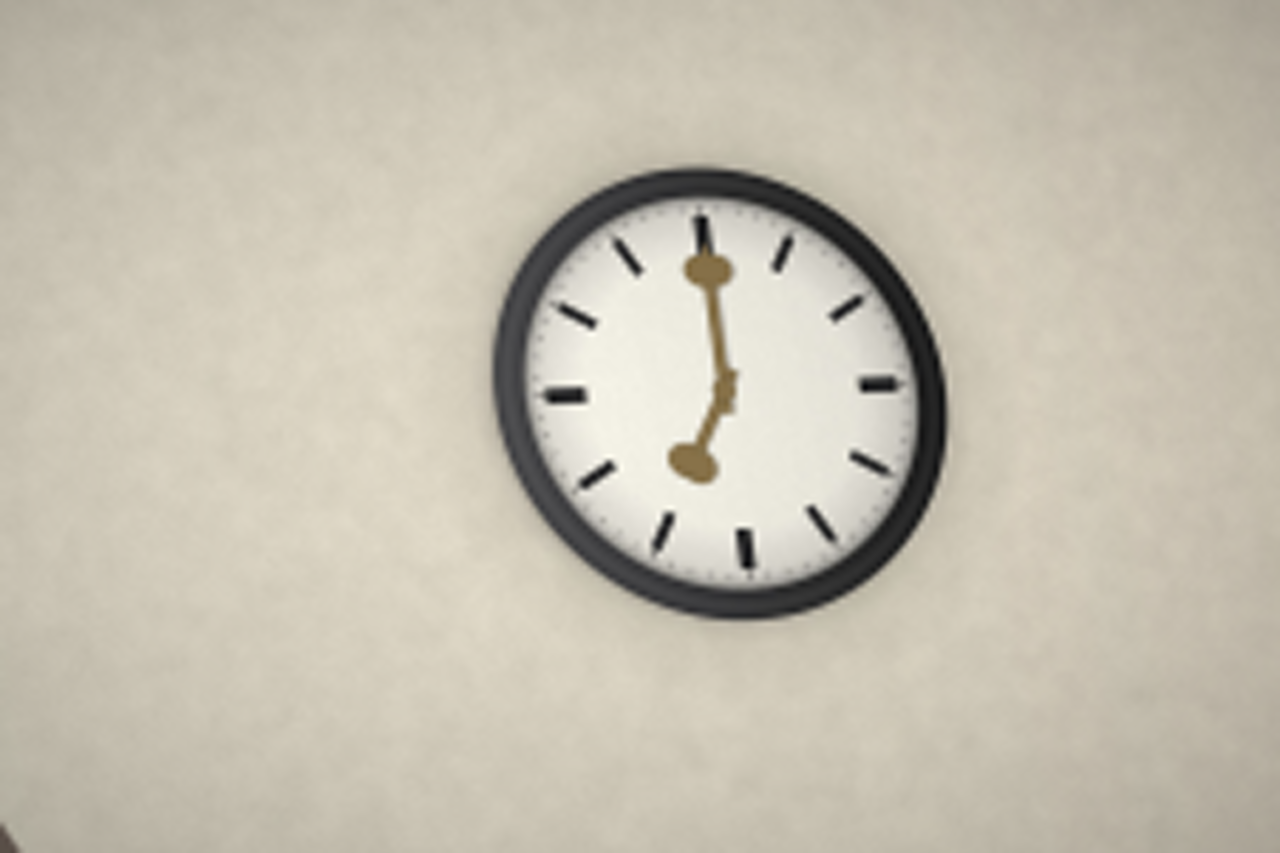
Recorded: h=7 m=0
